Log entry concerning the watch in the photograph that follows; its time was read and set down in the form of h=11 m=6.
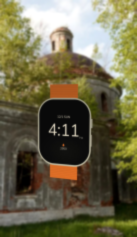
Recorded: h=4 m=11
